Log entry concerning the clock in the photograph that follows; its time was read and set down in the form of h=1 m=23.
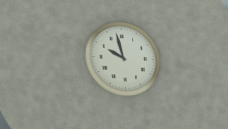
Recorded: h=9 m=58
